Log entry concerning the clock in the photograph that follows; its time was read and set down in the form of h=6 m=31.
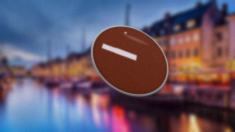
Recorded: h=9 m=49
